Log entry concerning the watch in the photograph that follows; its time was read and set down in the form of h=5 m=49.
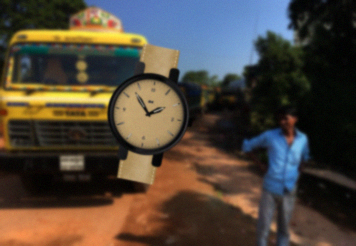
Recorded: h=1 m=53
